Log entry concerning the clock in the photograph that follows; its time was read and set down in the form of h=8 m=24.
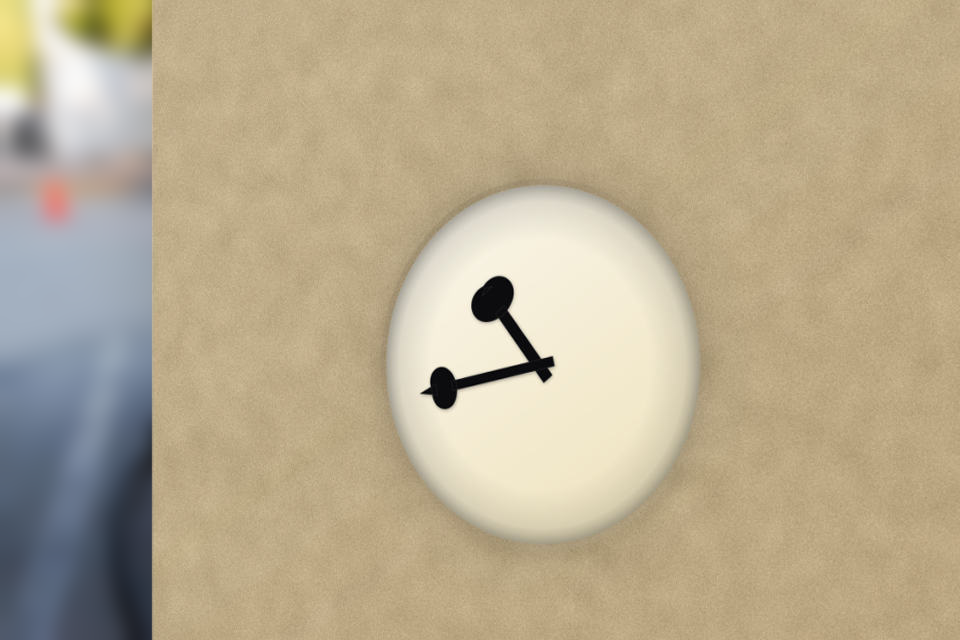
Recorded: h=10 m=43
